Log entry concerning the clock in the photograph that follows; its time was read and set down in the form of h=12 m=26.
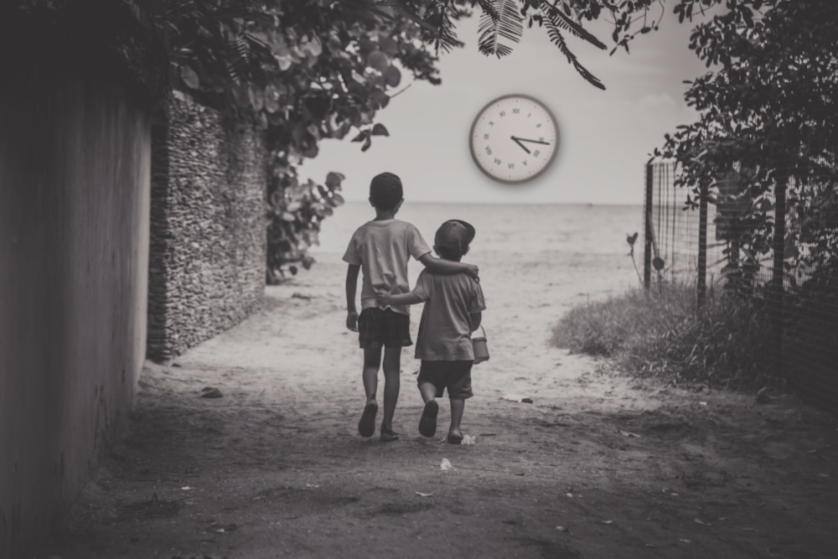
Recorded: h=4 m=16
